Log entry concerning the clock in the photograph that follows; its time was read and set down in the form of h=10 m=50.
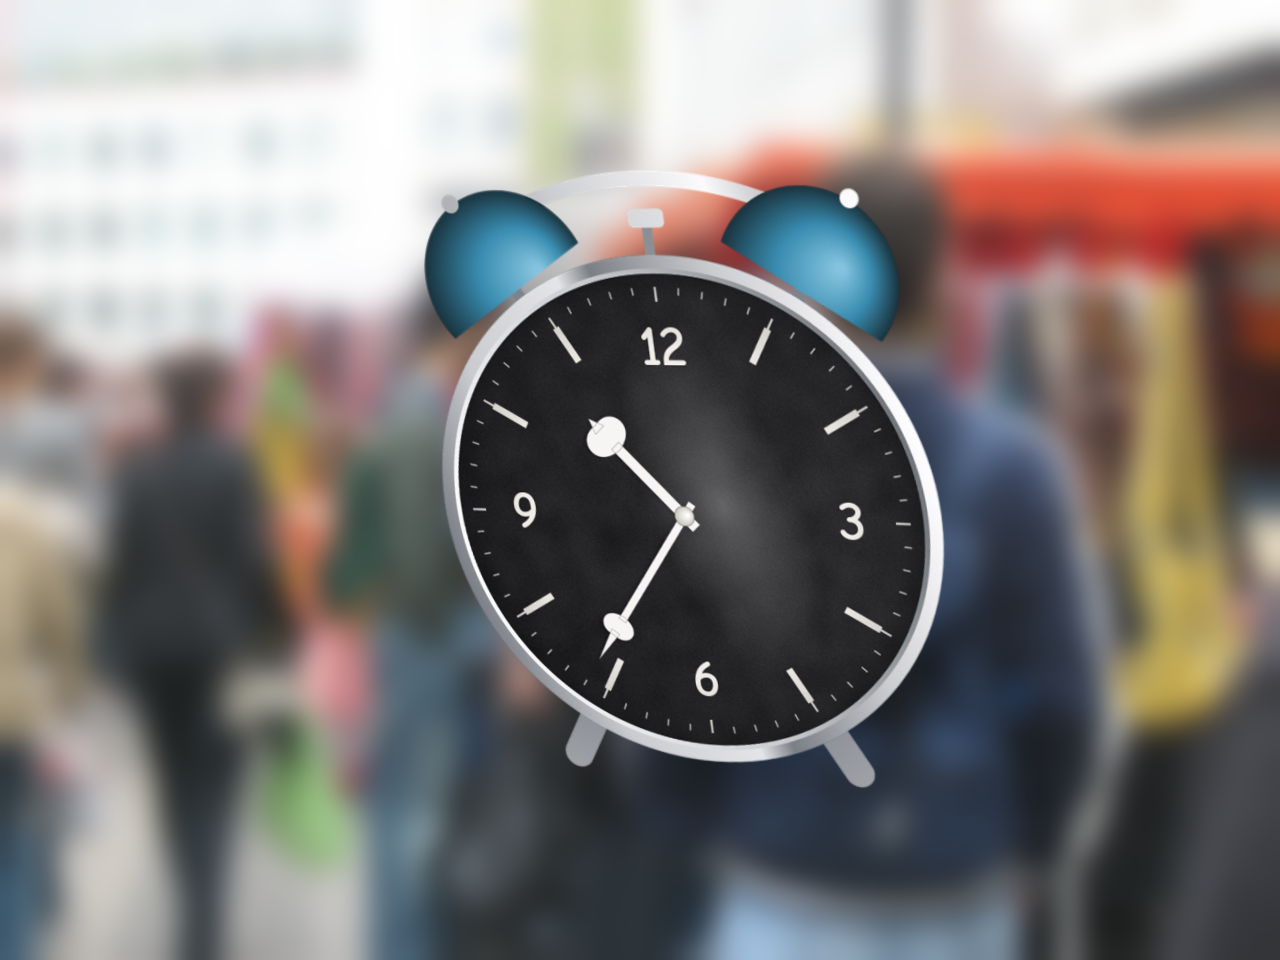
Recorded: h=10 m=36
